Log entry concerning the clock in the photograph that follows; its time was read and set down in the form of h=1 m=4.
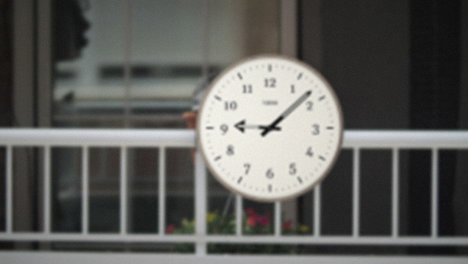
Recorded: h=9 m=8
